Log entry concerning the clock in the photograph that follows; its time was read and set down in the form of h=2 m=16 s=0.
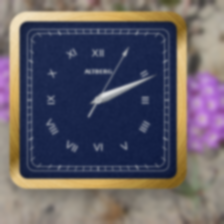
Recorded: h=2 m=11 s=5
